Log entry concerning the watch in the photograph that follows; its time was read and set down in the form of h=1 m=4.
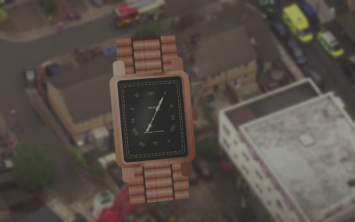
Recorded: h=7 m=5
